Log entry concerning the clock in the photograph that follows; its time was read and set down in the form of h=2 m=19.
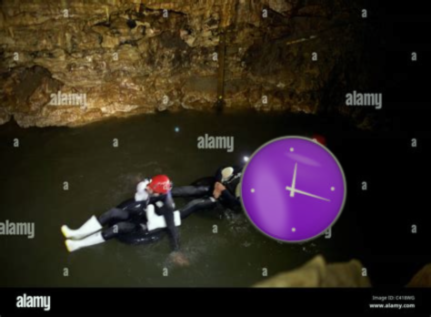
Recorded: h=12 m=18
